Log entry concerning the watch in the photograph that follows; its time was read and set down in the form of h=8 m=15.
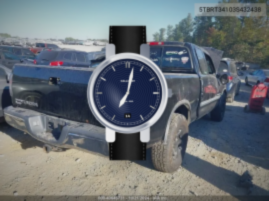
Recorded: h=7 m=2
